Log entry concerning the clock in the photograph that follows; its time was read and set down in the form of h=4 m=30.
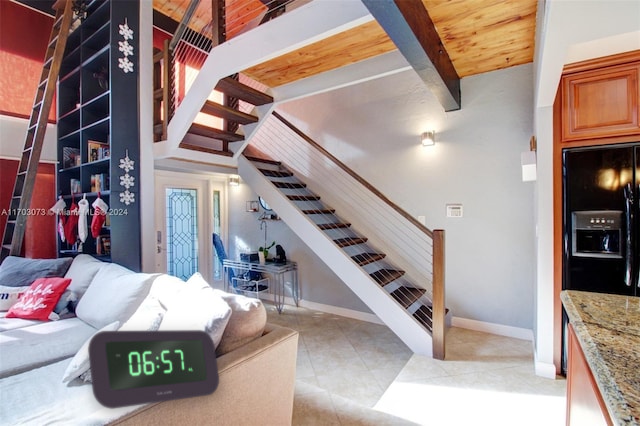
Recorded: h=6 m=57
